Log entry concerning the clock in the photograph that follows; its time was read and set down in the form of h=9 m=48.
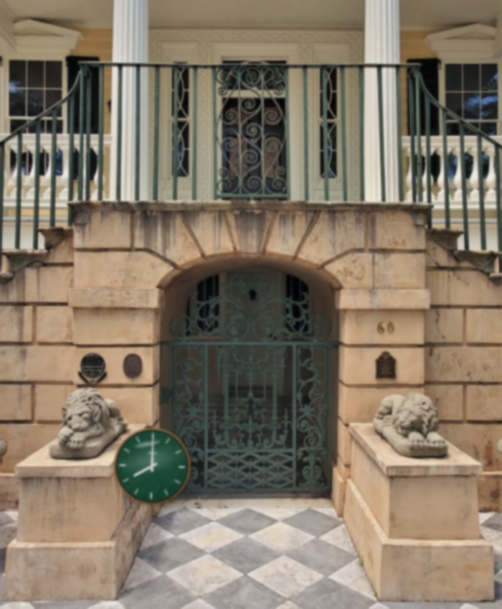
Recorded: h=8 m=0
